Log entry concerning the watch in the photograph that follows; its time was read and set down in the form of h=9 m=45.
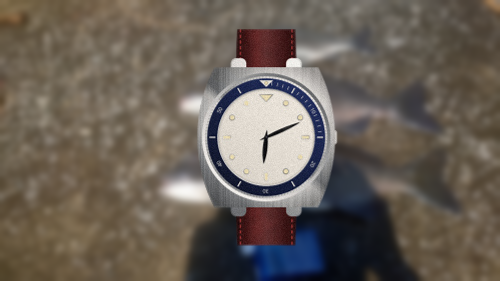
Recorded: h=6 m=11
